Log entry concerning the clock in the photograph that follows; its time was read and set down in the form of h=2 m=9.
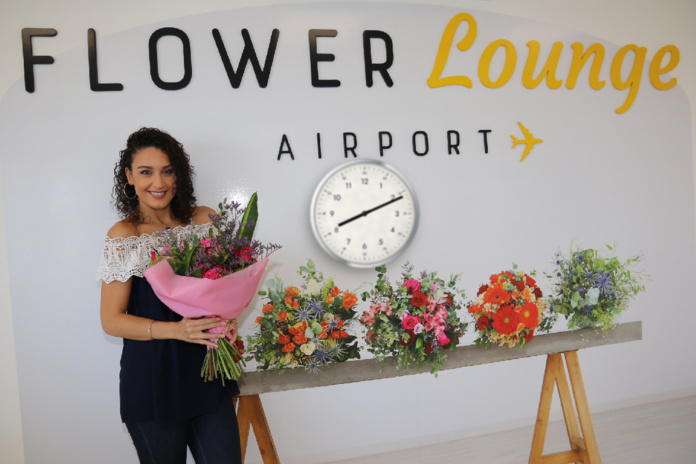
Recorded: h=8 m=11
